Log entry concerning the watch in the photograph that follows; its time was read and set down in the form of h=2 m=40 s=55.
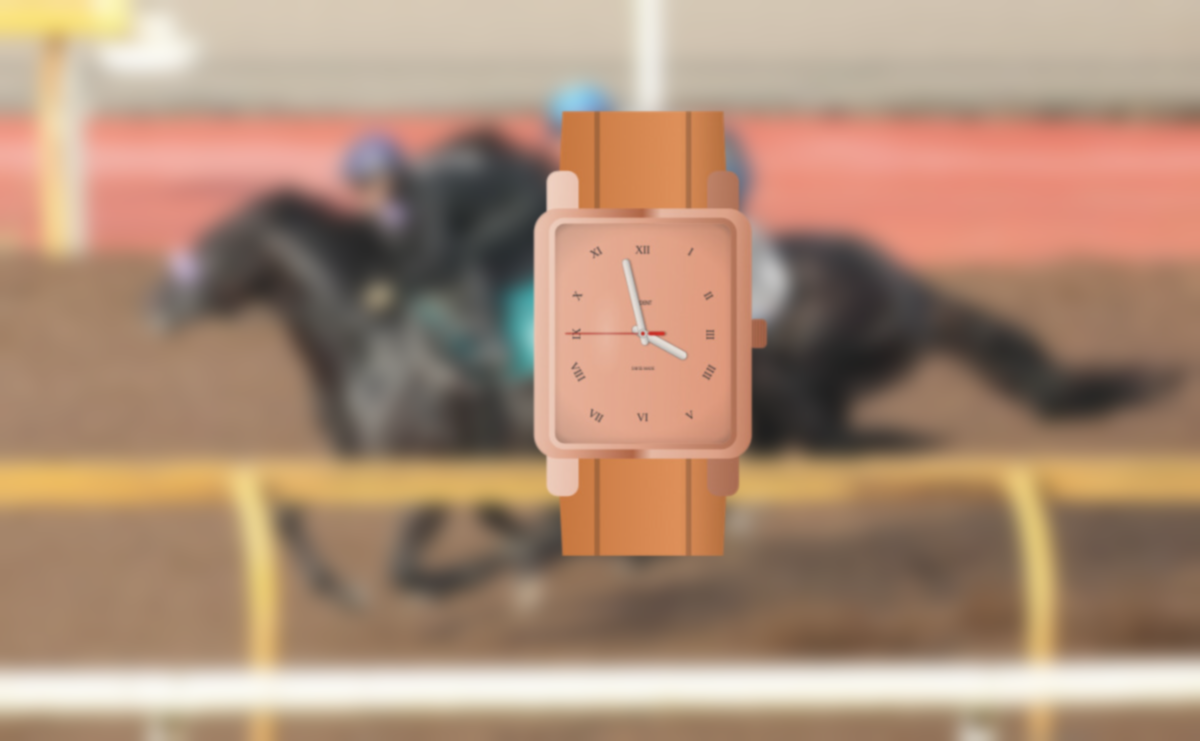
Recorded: h=3 m=57 s=45
